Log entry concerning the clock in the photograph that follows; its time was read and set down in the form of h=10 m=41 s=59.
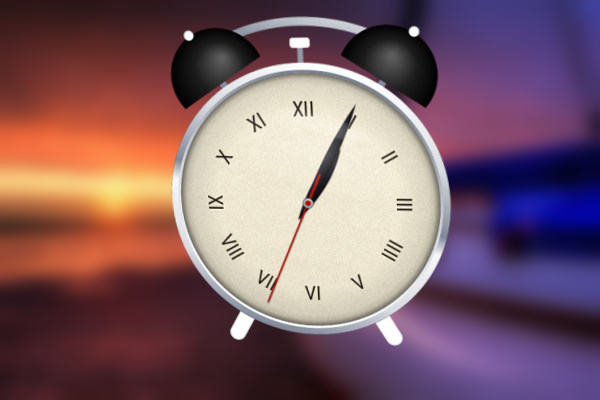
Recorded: h=1 m=4 s=34
